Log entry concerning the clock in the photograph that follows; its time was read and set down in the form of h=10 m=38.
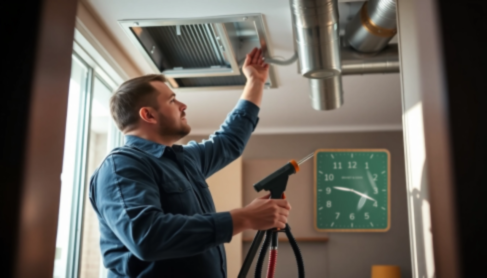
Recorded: h=9 m=19
